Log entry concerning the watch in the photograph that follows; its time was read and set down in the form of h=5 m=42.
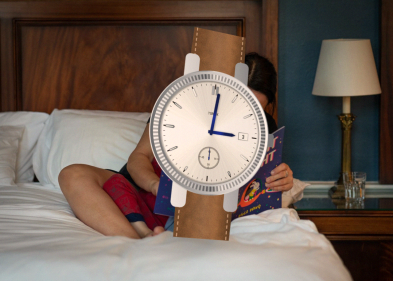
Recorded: h=3 m=1
